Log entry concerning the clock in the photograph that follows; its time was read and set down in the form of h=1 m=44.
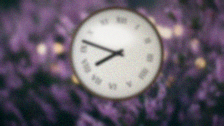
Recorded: h=7 m=47
